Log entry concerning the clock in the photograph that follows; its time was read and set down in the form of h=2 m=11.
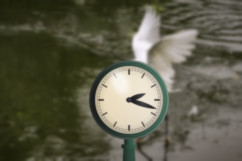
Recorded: h=2 m=18
